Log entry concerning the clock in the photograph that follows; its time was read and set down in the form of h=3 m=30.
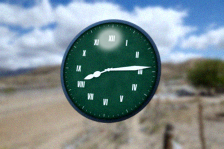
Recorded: h=8 m=14
